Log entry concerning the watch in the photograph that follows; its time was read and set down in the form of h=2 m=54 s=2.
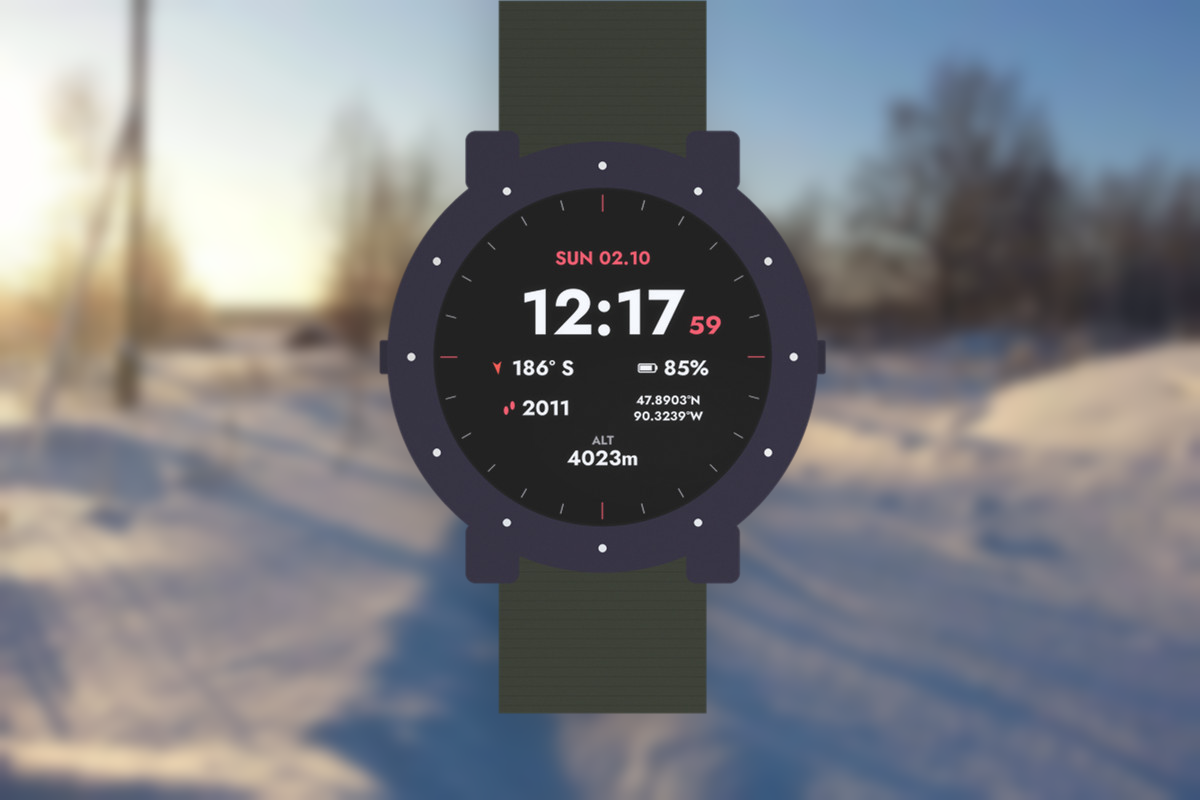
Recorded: h=12 m=17 s=59
